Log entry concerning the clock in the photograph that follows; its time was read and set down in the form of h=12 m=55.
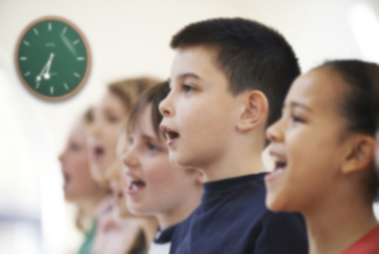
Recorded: h=6 m=36
